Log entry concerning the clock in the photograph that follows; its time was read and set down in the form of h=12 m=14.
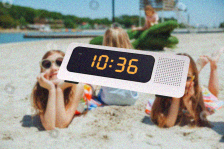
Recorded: h=10 m=36
